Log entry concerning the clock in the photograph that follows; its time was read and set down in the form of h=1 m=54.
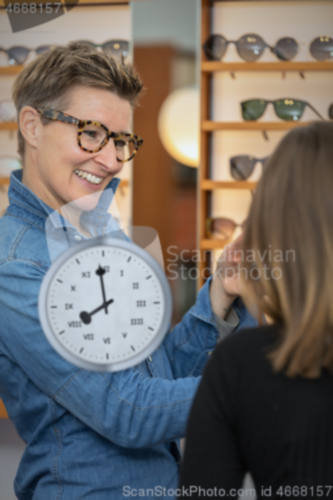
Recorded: h=7 m=59
